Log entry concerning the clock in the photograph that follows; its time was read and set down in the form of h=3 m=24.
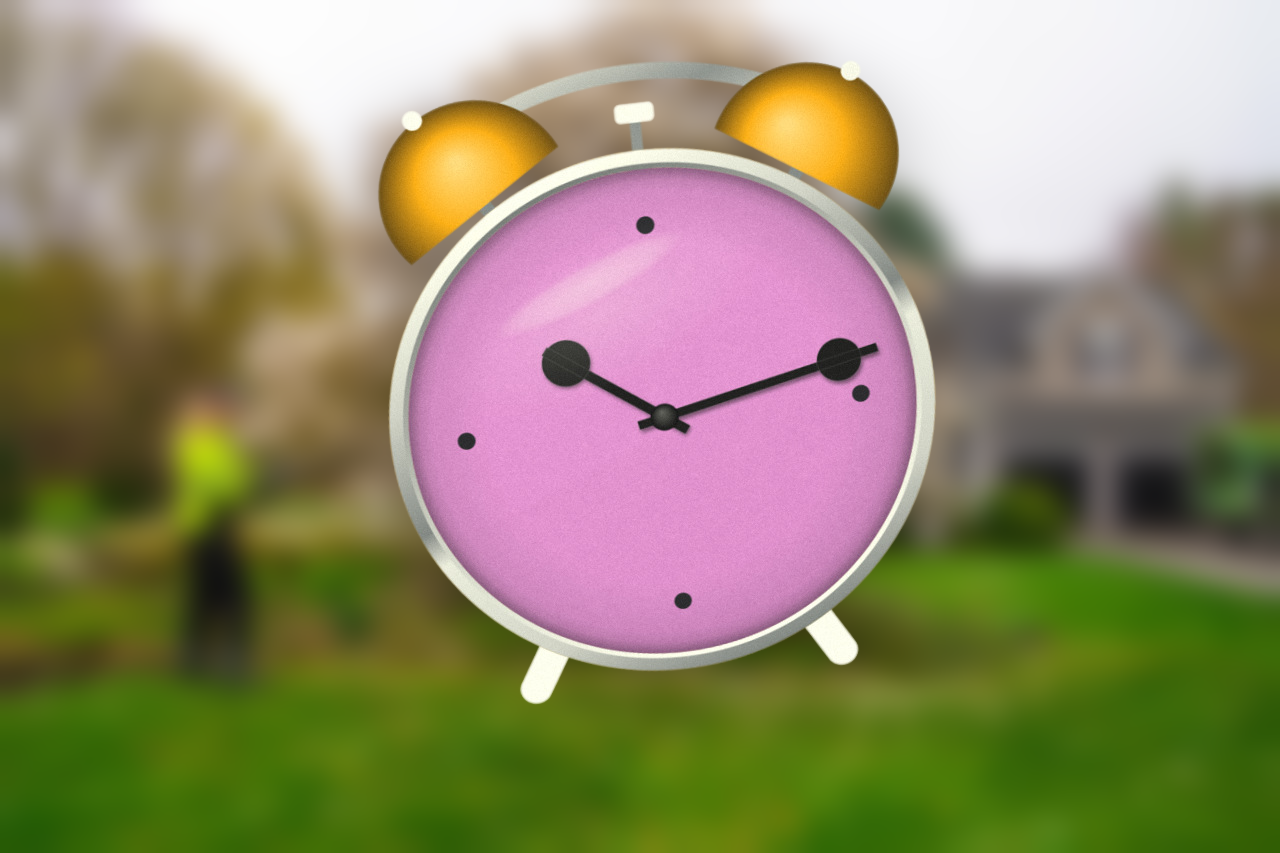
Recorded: h=10 m=13
